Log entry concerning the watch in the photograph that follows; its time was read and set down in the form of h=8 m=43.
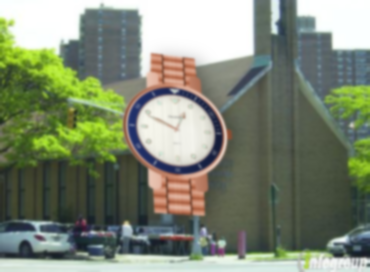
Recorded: h=12 m=49
